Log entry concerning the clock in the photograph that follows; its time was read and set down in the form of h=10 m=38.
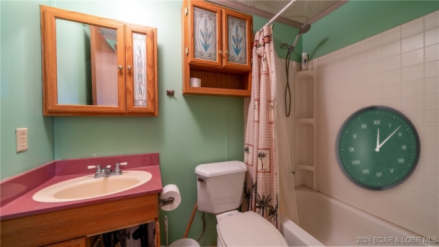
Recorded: h=12 m=8
